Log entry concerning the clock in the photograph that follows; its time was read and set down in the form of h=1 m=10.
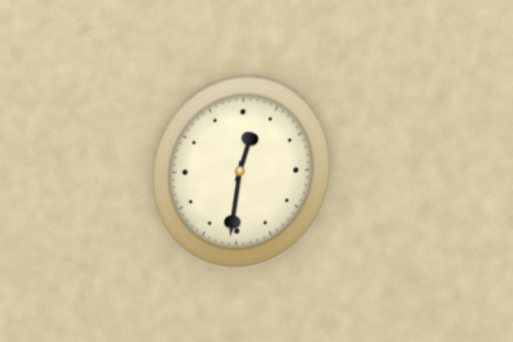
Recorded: h=12 m=31
